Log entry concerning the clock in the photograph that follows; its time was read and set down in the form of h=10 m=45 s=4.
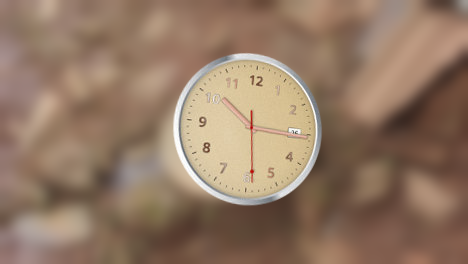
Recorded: h=10 m=15 s=29
